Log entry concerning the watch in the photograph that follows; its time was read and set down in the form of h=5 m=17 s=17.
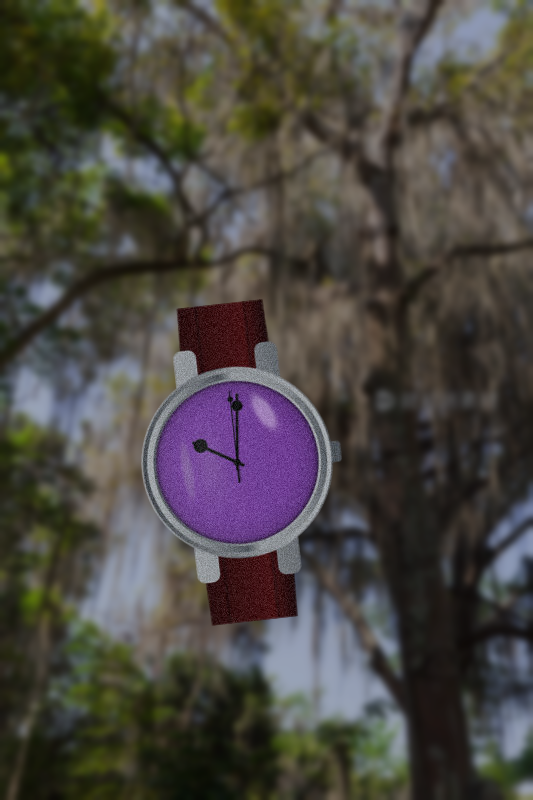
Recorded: h=10 m=1 s=0
